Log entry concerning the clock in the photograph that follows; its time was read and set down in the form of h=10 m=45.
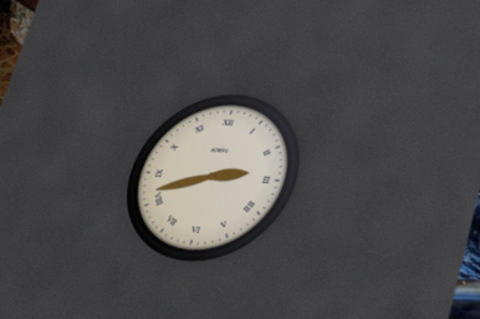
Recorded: h=2 m=42
